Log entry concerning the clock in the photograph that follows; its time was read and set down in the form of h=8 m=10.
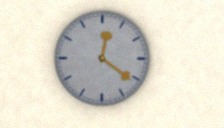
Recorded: h=12 m=21
